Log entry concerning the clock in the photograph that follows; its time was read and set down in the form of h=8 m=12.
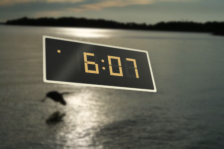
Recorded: h=6 m=7
